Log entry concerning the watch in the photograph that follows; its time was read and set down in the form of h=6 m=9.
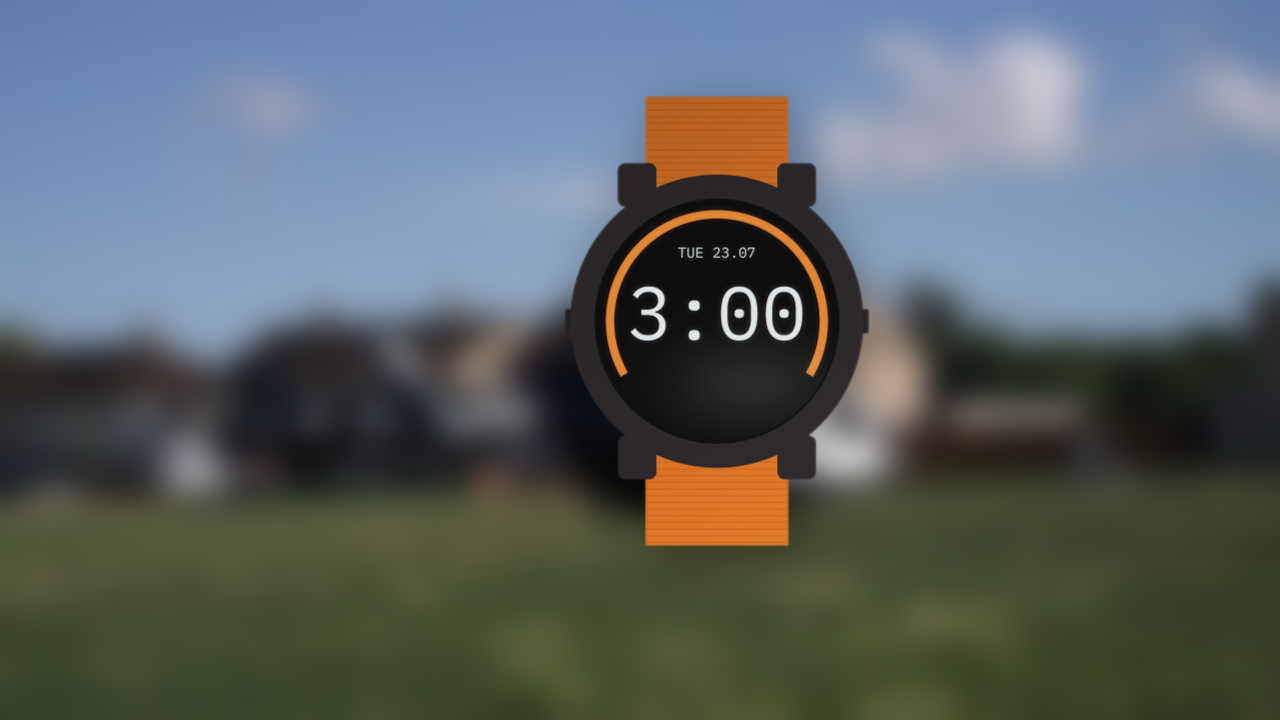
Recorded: h=3 m=0
